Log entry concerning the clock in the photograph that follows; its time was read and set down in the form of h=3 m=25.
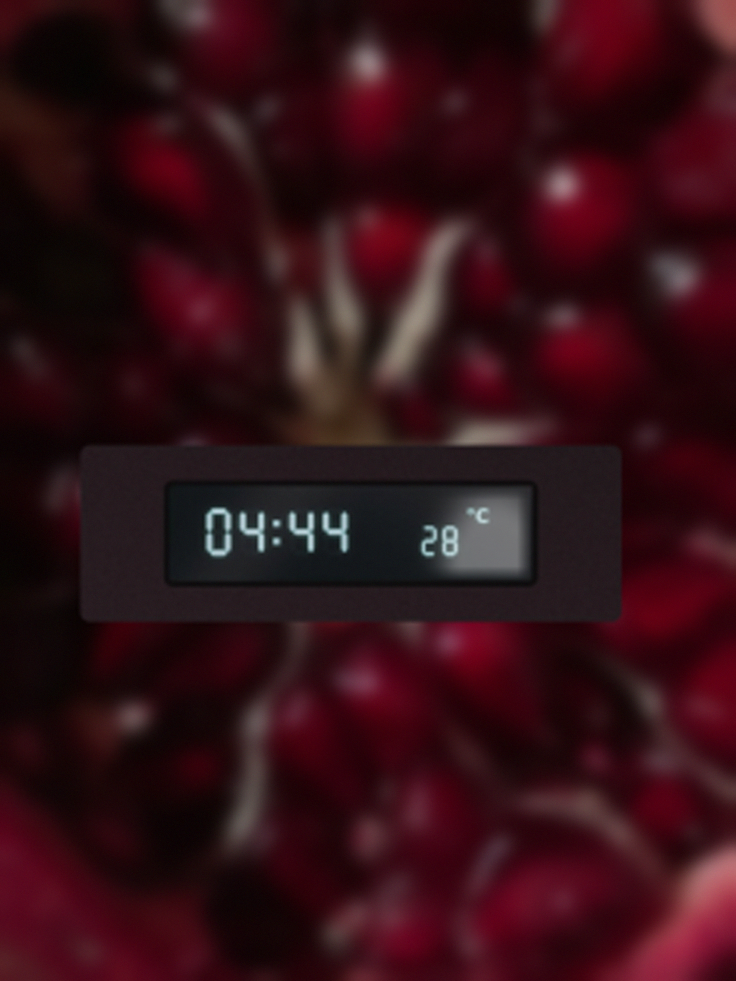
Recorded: h=4 m=44
